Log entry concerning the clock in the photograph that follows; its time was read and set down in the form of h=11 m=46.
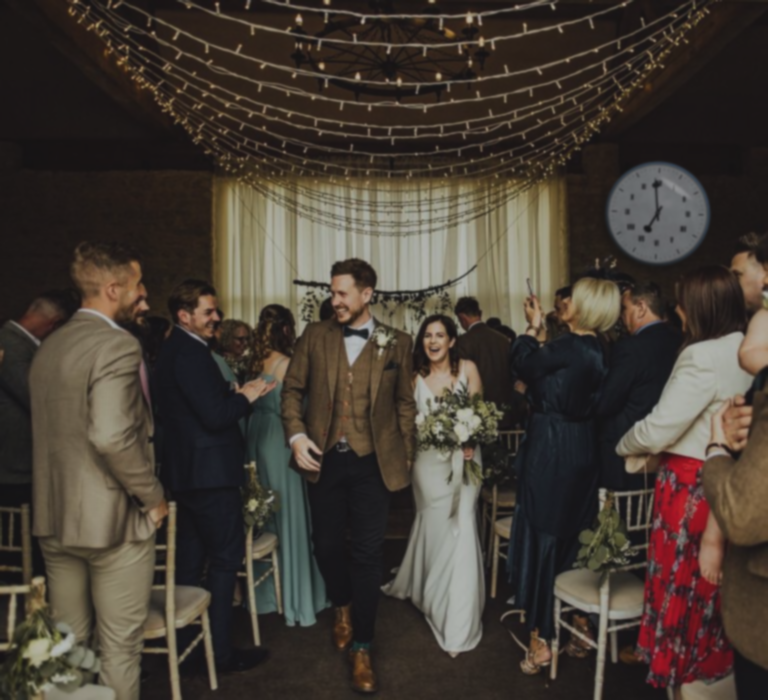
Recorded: h=6 m=59
